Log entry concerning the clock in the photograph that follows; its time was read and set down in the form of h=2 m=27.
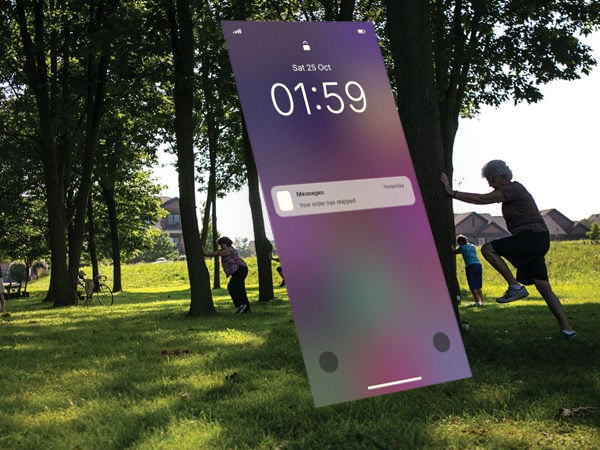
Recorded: h=1 m=59
